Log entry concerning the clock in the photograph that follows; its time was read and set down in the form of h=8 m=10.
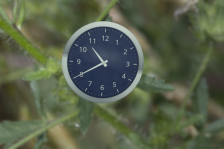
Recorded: h=10 m=40
